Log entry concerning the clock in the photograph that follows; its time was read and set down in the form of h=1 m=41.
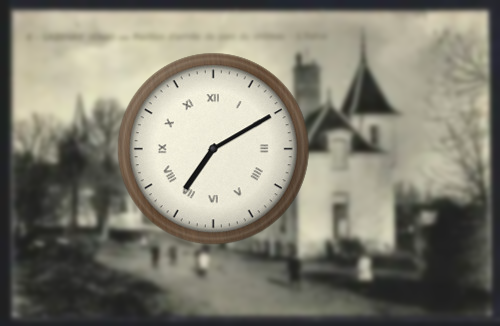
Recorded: h=7 m=10
